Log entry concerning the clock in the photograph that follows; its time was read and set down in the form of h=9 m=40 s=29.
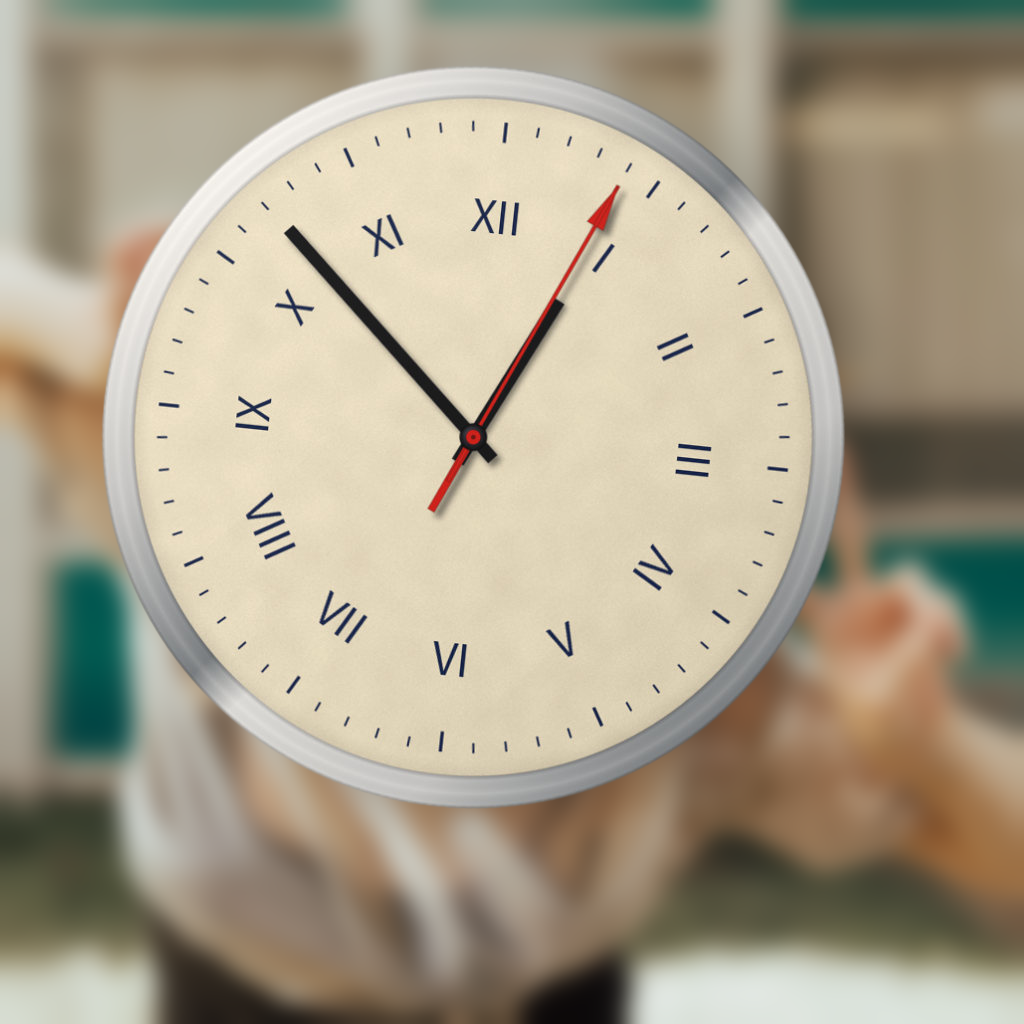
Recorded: h=12 m=52 s=4
